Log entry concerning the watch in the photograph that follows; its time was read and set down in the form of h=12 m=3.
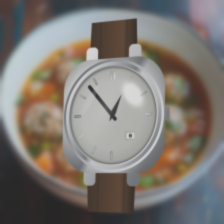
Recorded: h=12 m=53
